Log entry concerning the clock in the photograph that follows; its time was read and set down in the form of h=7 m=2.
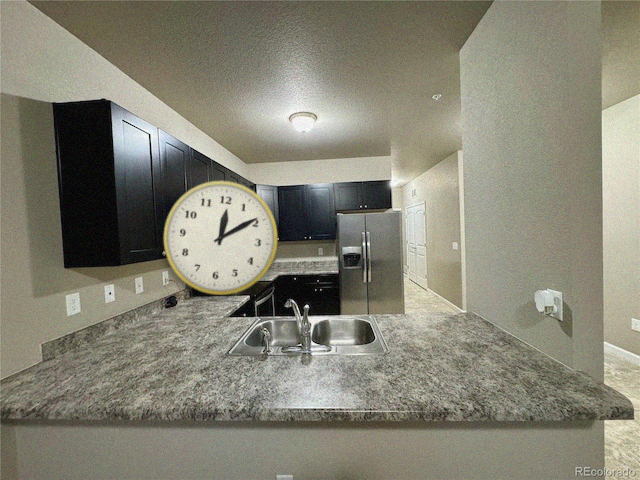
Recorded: h=12 m=9
